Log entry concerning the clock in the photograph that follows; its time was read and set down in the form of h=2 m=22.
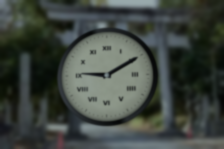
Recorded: h=9 m=10
